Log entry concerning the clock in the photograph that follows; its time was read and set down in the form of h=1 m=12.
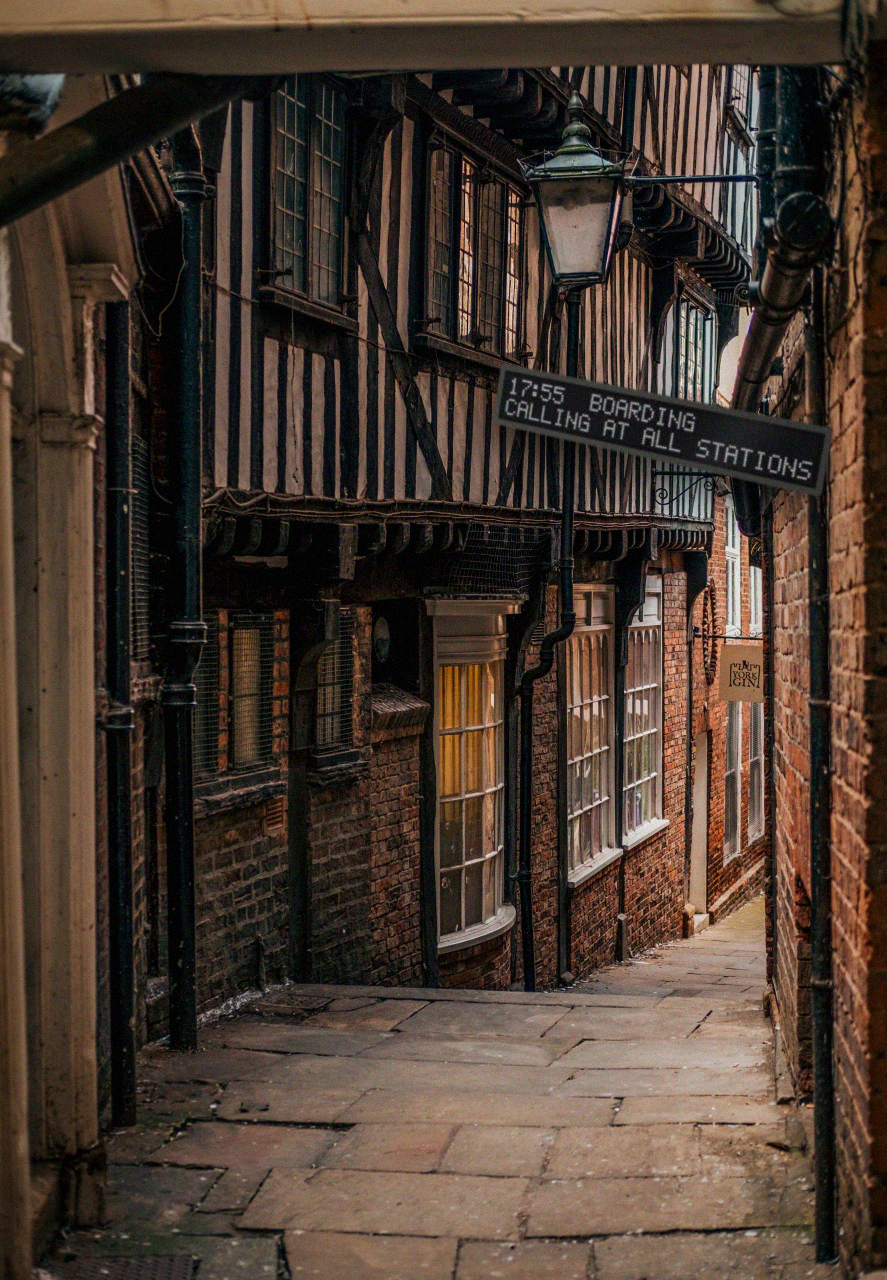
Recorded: h=17 m=55
